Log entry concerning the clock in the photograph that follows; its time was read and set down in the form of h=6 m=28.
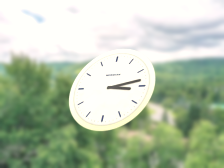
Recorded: h=3 m=13
